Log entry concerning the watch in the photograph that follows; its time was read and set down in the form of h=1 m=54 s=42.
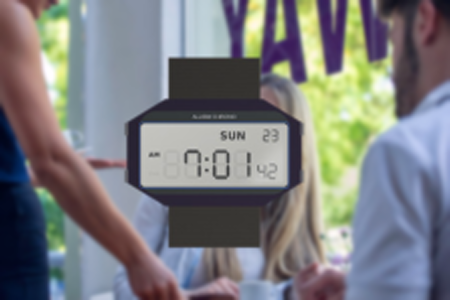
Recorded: h=7 m=1 s=42
